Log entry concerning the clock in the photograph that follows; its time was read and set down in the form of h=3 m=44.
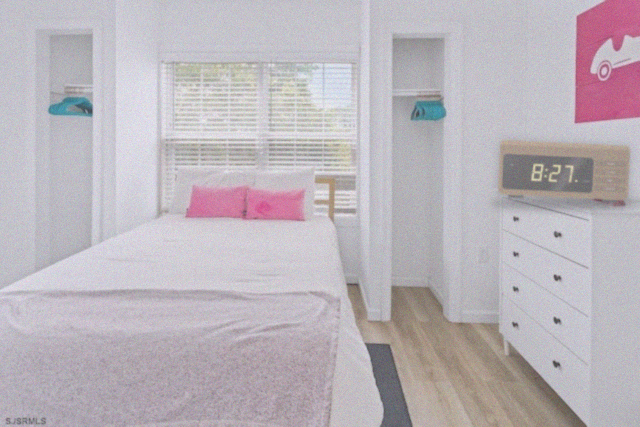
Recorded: h=8 m=27
